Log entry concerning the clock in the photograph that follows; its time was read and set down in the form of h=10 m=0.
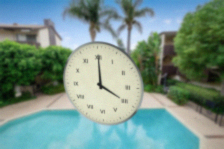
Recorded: h=4 m=0
